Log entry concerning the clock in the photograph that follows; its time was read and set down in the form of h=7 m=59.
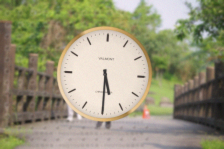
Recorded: h=5 m=30
